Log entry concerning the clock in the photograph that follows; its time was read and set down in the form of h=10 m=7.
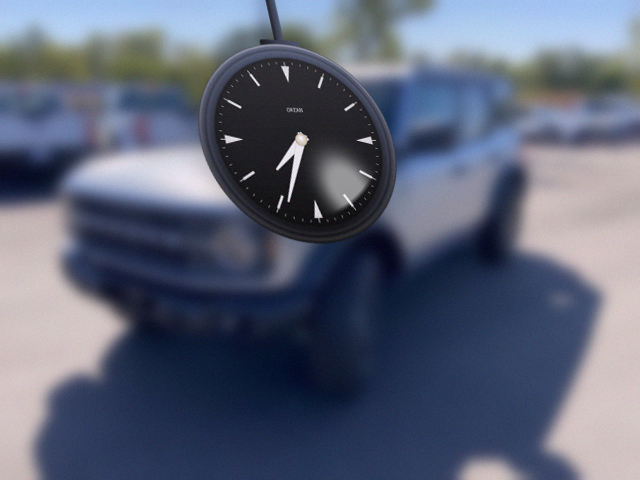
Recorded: h=7 m=34
